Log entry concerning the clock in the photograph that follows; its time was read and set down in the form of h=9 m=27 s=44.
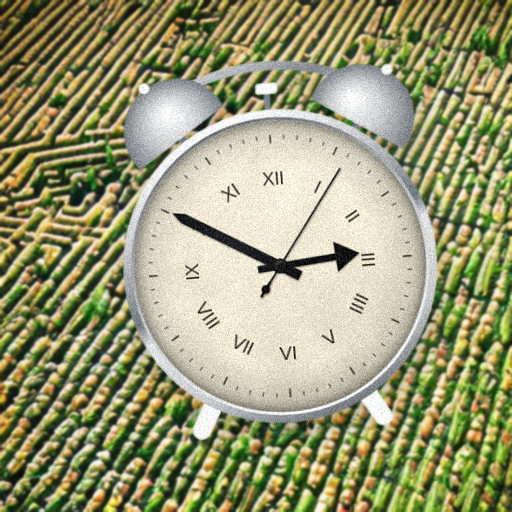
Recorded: h=2 m=50 s=6
